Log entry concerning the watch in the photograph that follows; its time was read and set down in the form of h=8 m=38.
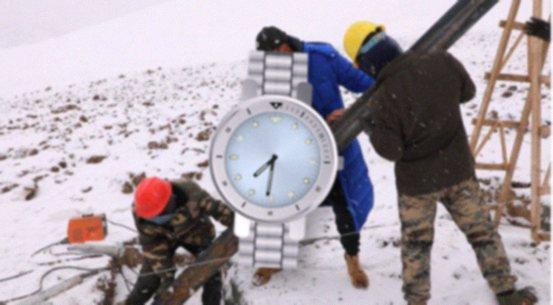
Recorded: h=7 m=31
